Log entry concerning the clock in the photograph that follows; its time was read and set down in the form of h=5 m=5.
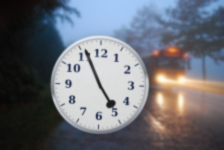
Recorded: h=4 m=56
